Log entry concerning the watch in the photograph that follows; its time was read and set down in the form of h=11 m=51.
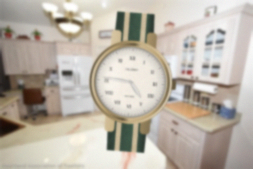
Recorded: h=4 m=46
